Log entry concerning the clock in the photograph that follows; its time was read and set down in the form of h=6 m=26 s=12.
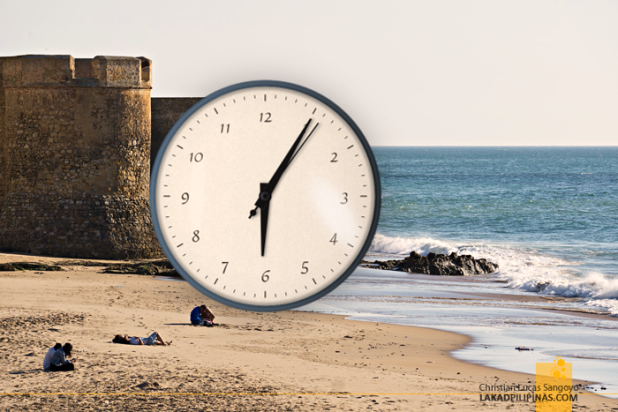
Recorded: h=6 m=5 s=6
